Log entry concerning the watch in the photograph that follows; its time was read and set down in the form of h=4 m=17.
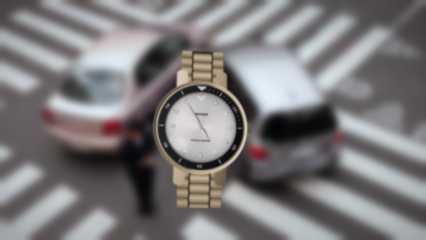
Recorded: h=4 m=55
